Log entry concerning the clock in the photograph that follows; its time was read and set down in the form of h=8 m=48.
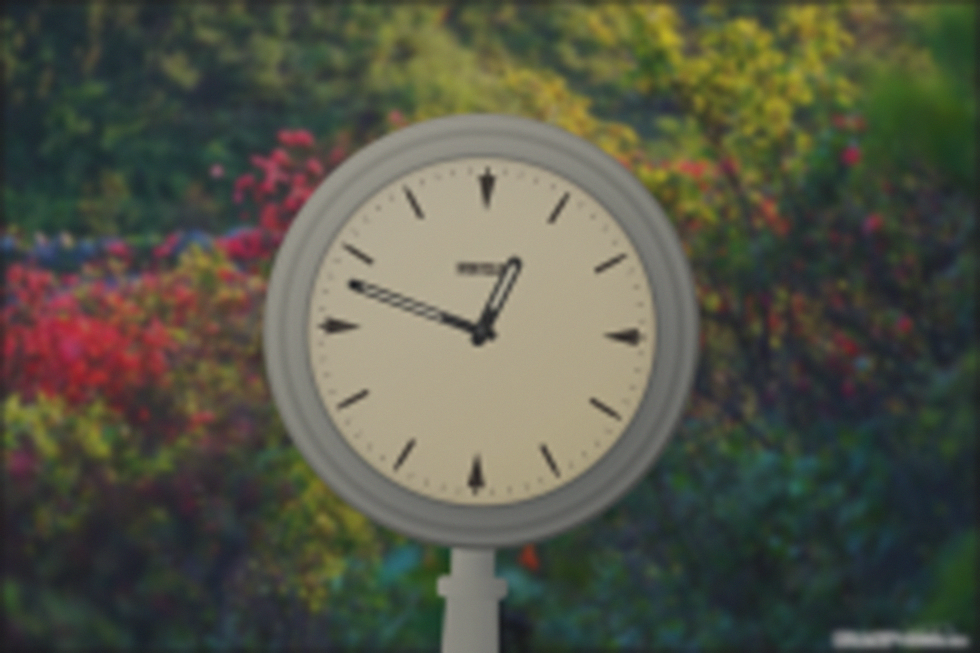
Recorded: h=12 m=48
